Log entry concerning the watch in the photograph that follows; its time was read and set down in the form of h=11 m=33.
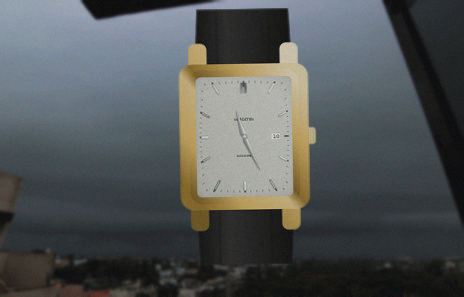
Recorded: h=11 m=26
